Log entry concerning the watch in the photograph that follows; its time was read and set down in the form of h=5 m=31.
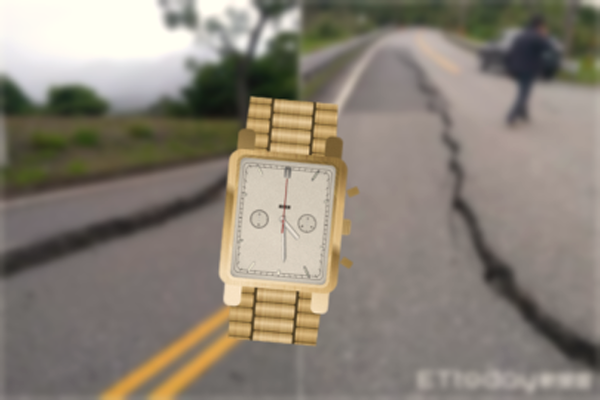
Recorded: h=4 m=29
